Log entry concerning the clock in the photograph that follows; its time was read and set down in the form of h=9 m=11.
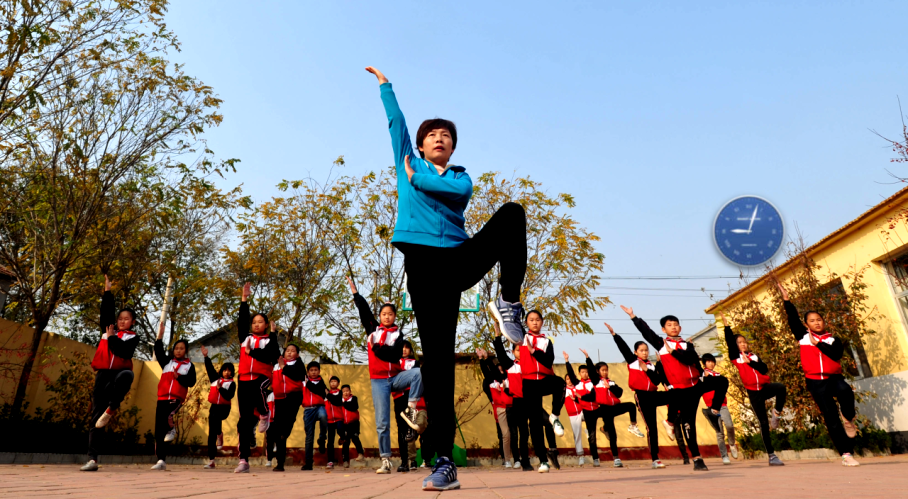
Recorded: h=9 m=3
